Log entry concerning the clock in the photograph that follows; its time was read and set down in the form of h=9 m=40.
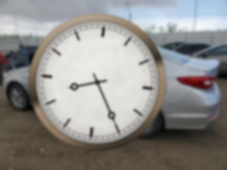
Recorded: h=8 m=25
